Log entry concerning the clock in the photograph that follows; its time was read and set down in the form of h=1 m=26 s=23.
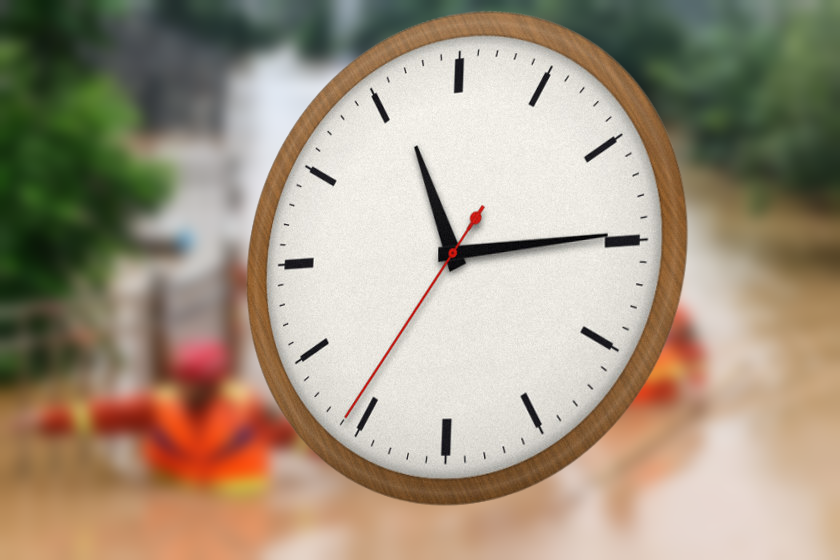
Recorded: h=11 m=14 s=36
